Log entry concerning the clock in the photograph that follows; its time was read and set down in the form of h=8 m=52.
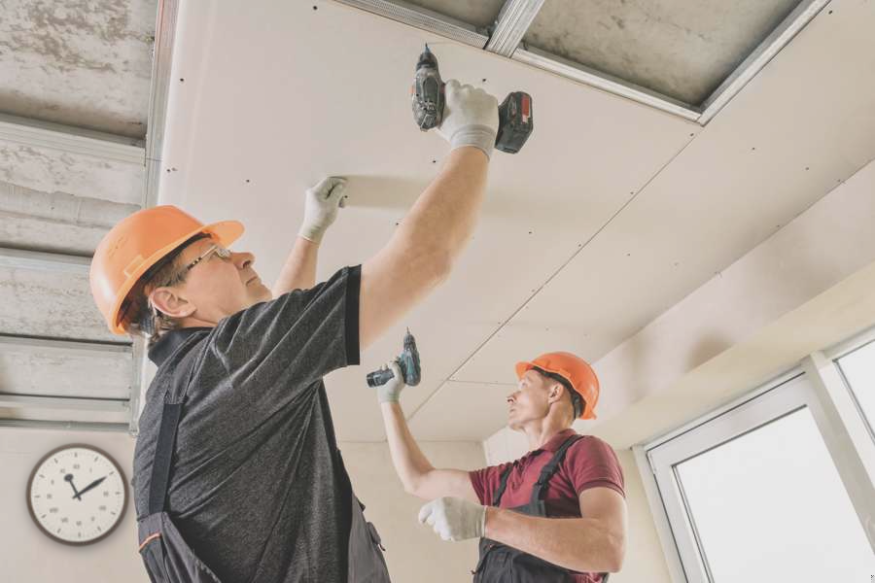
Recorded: h=11 m=10
